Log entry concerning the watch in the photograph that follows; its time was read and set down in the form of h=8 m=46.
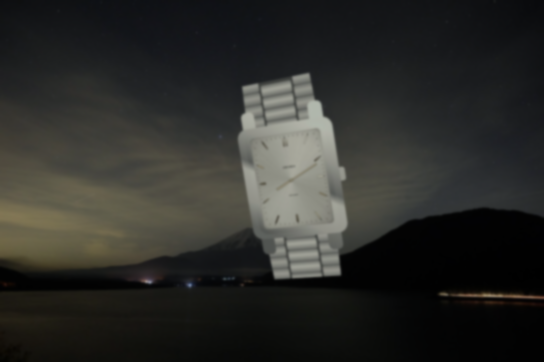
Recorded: h=8 m=11
